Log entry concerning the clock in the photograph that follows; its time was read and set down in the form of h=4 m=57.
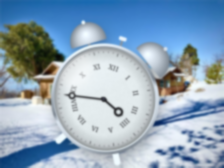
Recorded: h=3 m=43
